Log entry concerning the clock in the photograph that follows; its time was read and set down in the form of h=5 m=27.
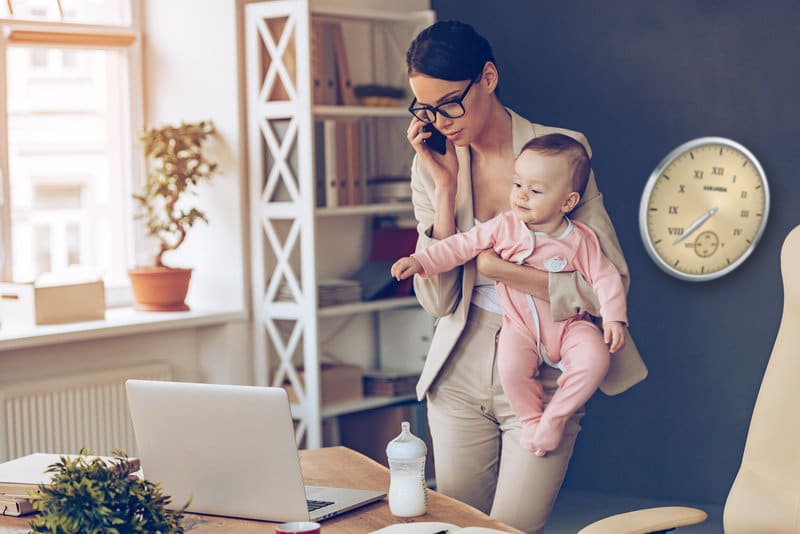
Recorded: h=7 m=38
